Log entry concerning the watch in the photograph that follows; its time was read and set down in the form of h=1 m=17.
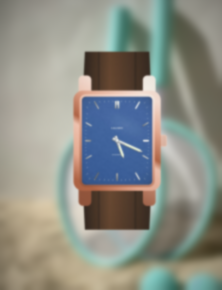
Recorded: h=5 m=19
